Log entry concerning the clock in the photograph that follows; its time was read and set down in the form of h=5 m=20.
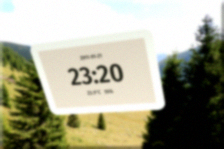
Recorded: h=23 m=20
